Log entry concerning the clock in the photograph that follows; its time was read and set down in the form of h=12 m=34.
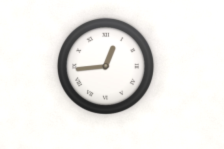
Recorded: h=12 m=44
